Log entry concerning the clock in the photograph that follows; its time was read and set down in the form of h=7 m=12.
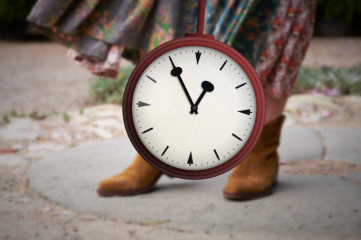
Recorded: h=12 m=55
